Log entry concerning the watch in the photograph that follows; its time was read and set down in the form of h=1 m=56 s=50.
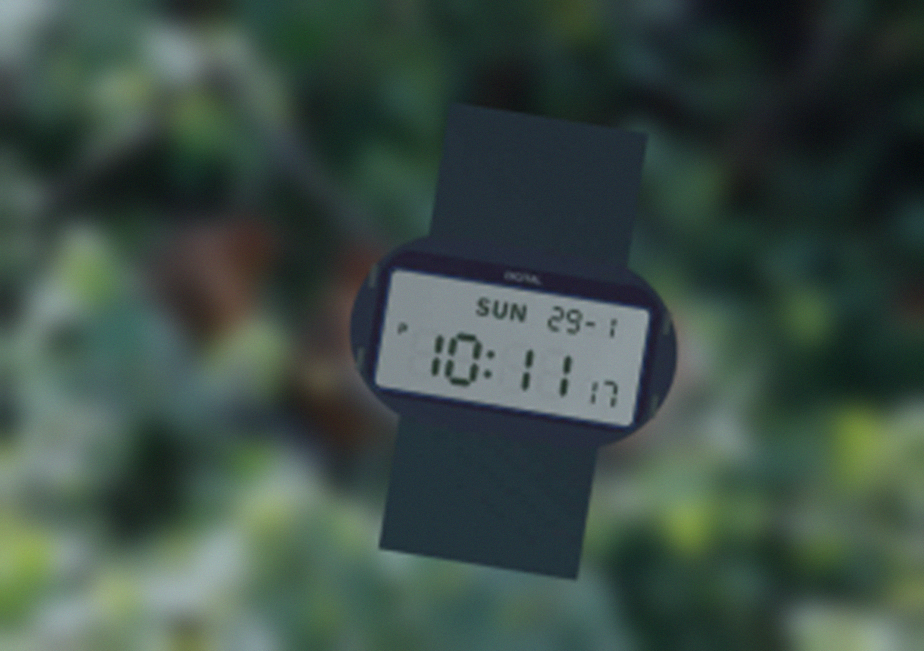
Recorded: h=10 m=11 s=17
